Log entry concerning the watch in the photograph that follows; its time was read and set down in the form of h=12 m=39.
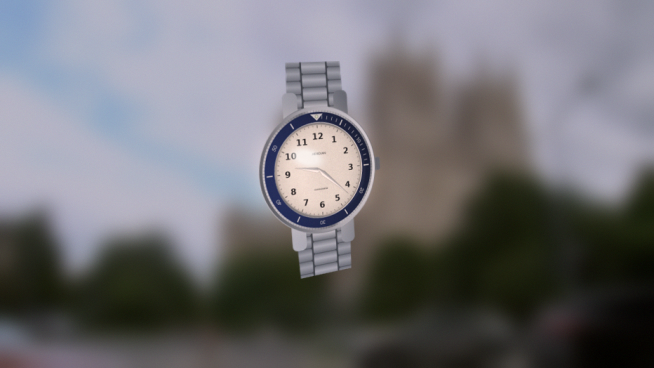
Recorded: h=9 m=22
